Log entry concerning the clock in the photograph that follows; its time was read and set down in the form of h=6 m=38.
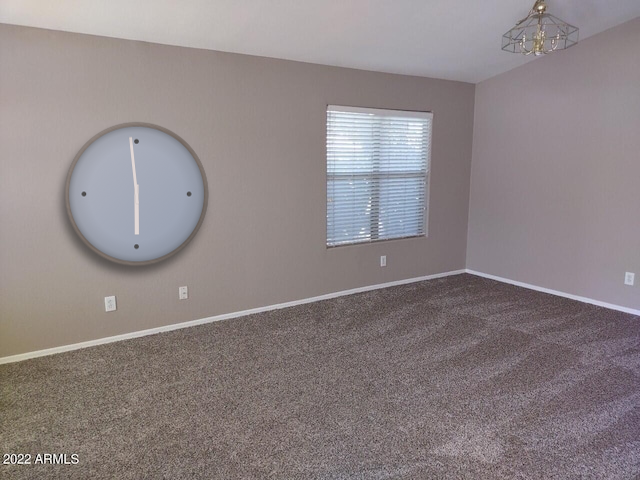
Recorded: h=5 m=59
